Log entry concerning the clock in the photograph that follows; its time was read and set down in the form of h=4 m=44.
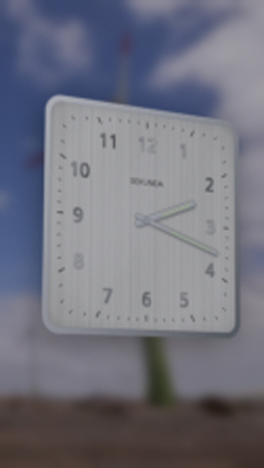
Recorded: h=2 m=18
